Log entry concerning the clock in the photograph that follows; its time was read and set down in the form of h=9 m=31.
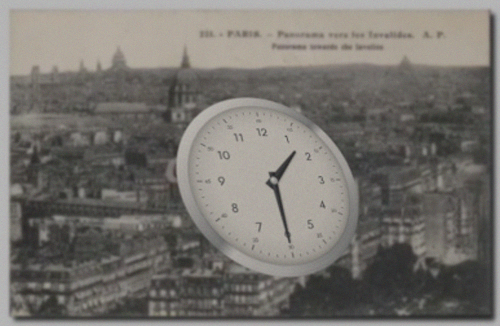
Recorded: h=1 m=30
